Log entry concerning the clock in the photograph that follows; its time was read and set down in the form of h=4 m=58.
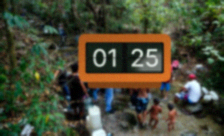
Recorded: h=1 m=25
